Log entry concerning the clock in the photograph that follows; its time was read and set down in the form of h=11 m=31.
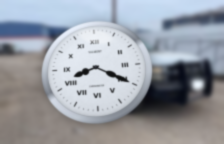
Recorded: h=8 m=20
